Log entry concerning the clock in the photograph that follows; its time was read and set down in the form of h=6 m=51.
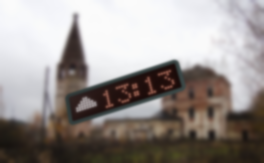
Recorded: h=13 m=13
